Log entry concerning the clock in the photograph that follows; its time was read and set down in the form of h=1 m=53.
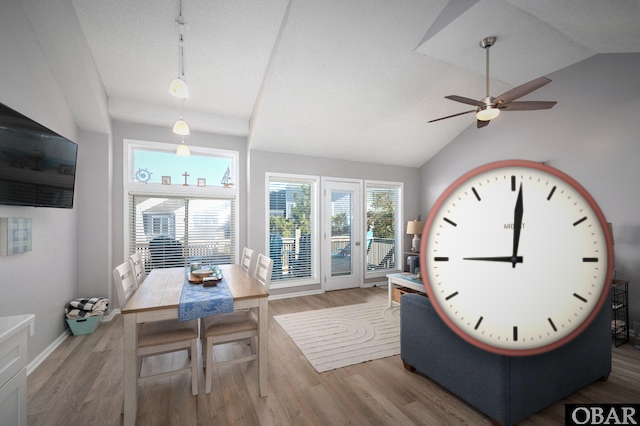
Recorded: h=9 m=1
